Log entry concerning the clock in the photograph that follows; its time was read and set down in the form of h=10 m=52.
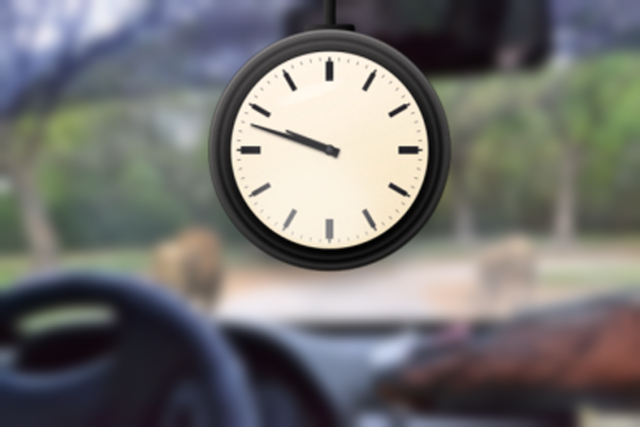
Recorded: h=9 m=48
